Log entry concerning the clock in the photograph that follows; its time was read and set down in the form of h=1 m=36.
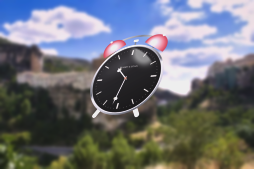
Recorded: h=10 m=32
